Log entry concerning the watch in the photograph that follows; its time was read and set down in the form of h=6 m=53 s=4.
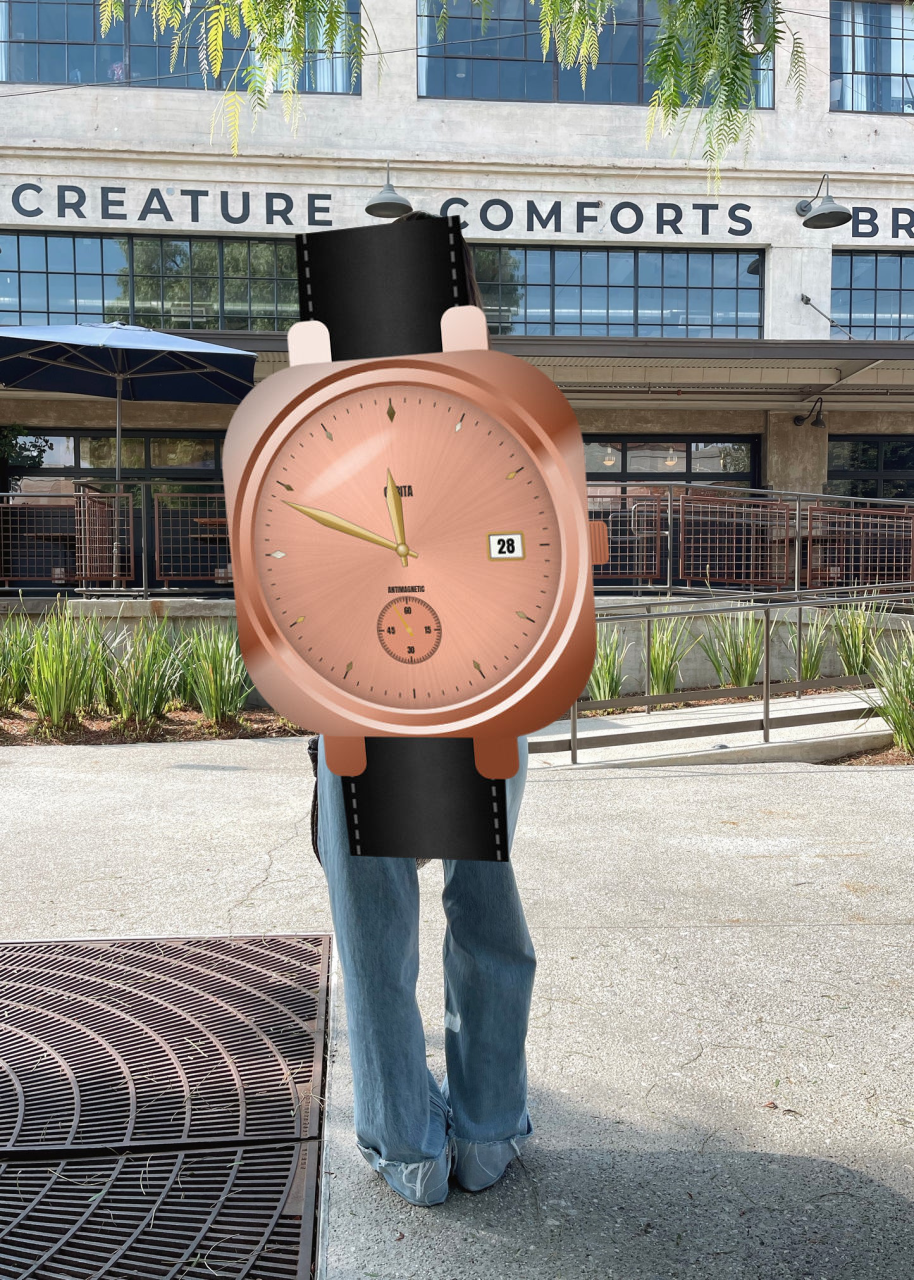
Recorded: h=11 m=48 s=55
